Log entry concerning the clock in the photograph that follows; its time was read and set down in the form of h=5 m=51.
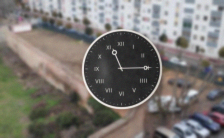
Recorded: h=11 m=15
